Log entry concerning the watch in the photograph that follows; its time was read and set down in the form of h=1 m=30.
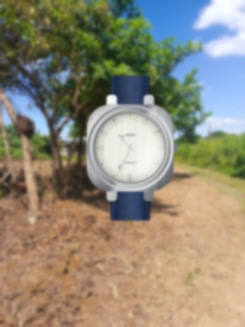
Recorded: h=10 m=34
